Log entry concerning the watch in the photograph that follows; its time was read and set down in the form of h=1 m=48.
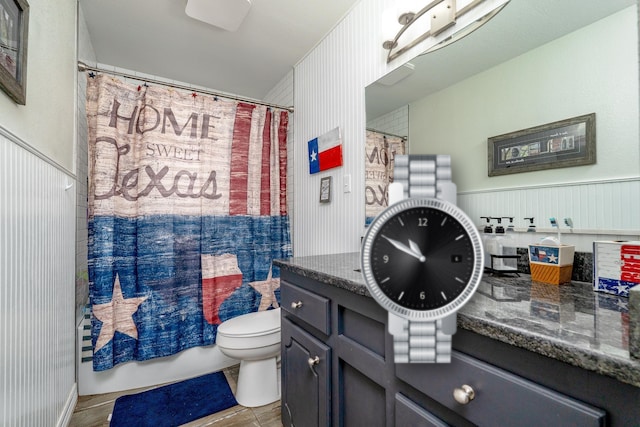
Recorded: h=10 m=50
